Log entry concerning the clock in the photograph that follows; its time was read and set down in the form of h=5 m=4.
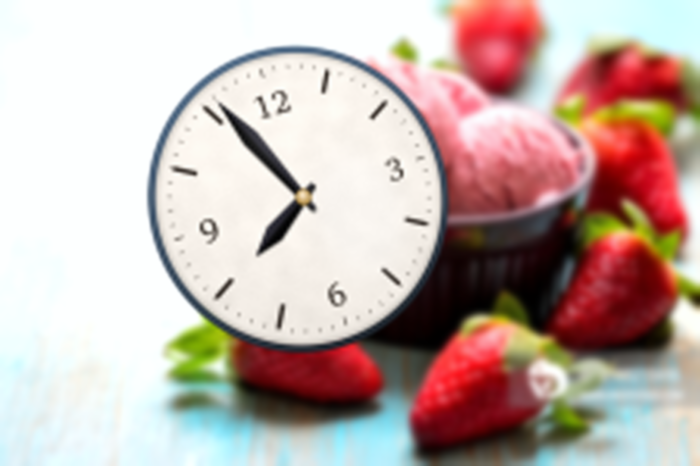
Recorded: h=7 m=56
